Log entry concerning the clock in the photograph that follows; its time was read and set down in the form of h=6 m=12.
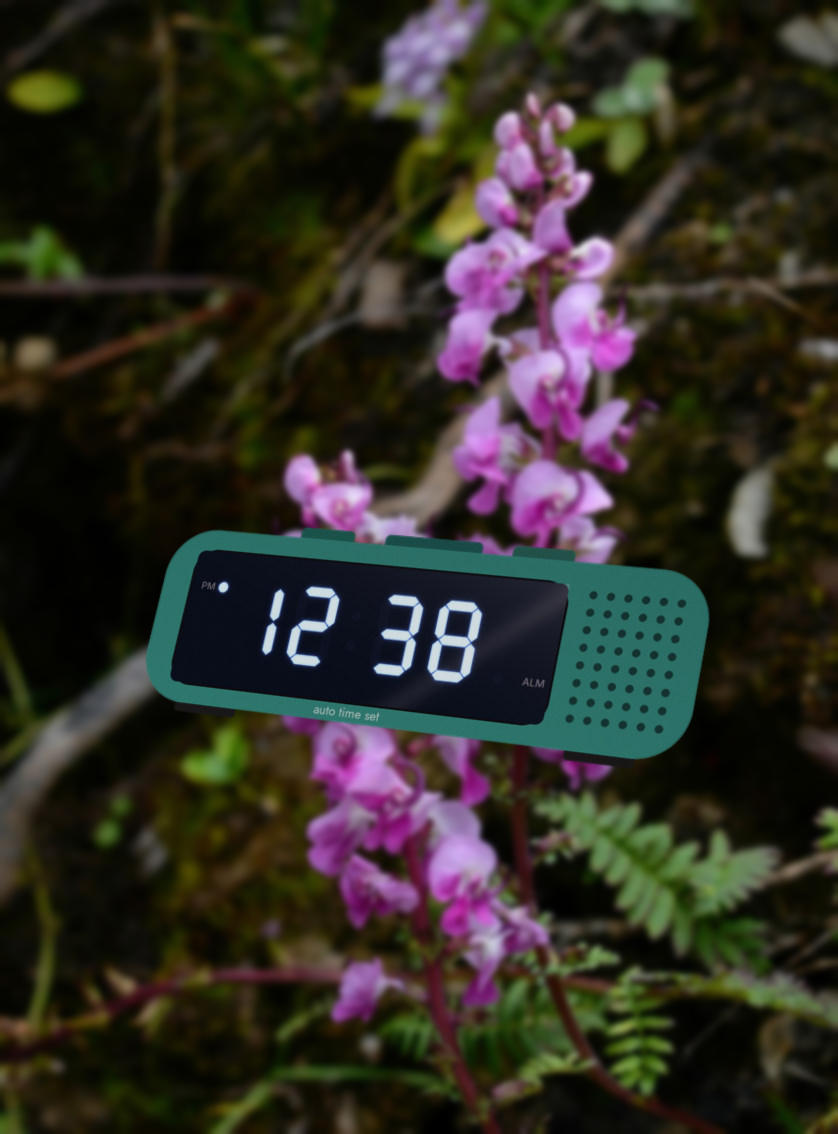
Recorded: h=12 m=38
